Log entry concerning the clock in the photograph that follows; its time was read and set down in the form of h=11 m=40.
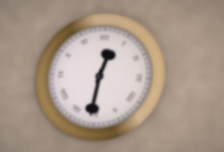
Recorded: h=12 m=31
